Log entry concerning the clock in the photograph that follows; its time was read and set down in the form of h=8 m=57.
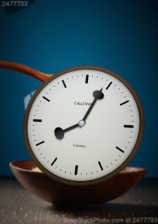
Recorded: h=8 m=4
